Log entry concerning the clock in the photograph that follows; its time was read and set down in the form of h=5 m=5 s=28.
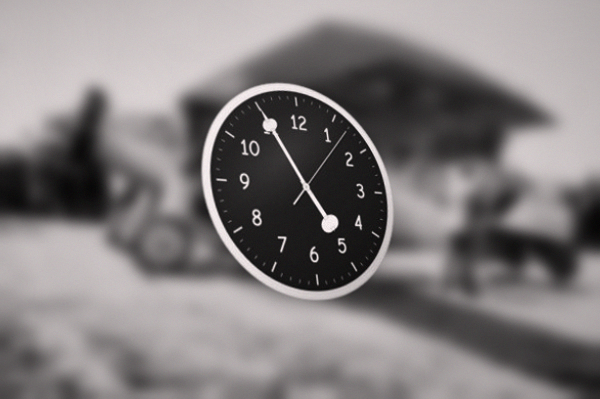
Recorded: h=4 m=55 s=7
